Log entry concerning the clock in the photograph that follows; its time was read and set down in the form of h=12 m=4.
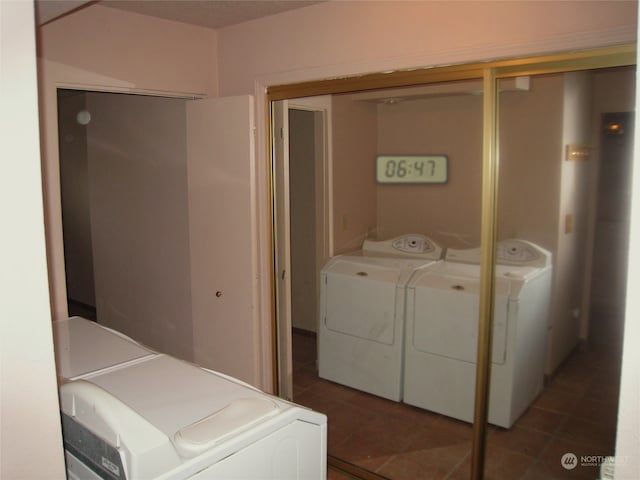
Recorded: h=6 m=47
